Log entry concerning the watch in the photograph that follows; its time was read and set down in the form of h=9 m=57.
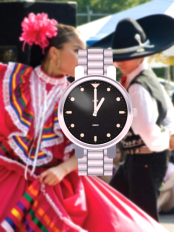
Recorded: h=1 m=0
